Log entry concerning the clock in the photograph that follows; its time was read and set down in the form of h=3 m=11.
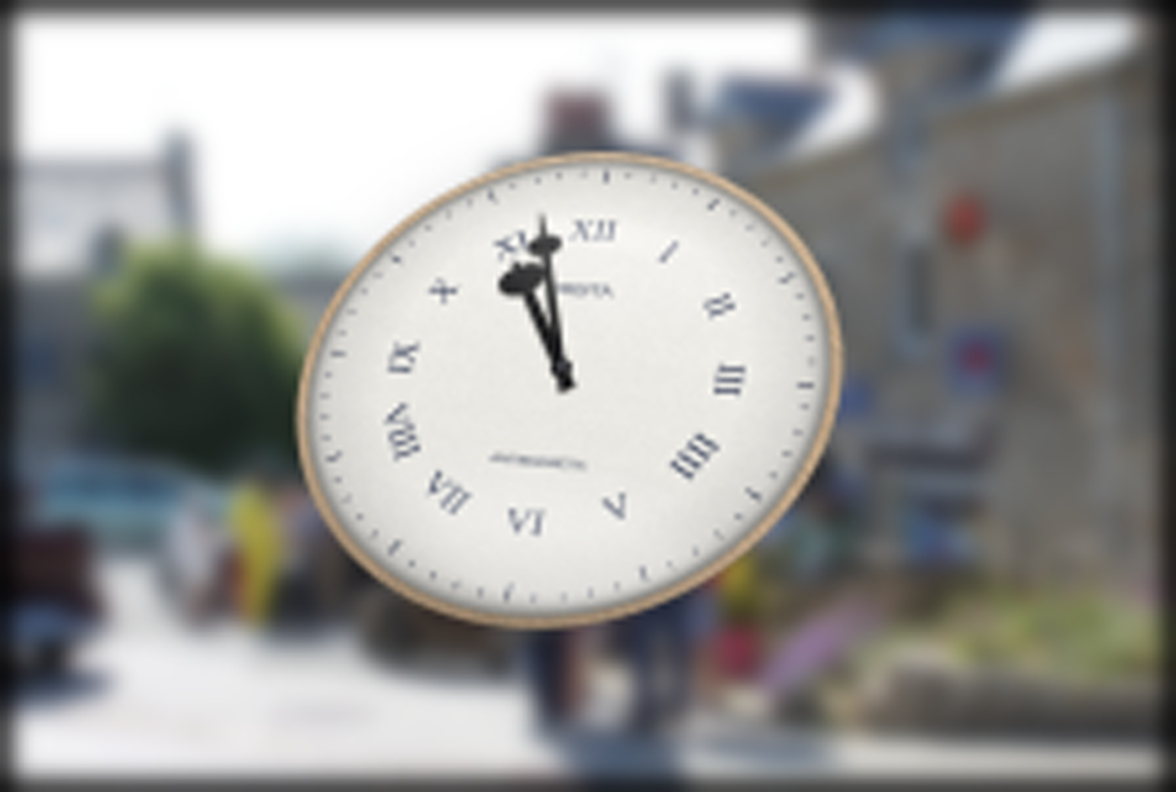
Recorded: h=10 m=57
